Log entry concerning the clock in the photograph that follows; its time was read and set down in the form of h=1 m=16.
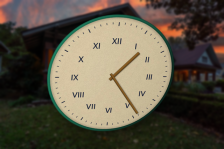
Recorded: h=1 m=24
